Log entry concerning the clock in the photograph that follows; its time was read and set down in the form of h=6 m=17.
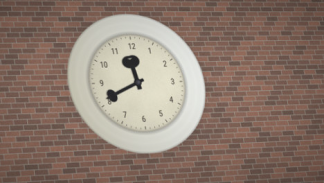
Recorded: h=11 m=41
